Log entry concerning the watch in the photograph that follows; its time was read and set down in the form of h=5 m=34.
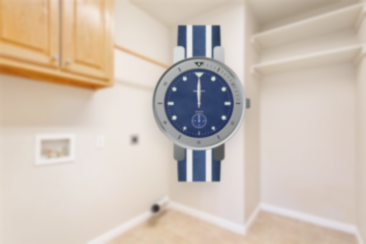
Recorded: h=12 m=0
